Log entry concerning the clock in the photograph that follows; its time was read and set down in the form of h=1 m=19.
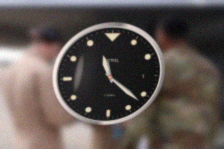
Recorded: h=11 m=22
